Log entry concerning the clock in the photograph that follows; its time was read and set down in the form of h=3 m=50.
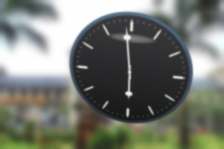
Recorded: h=5 m=59
